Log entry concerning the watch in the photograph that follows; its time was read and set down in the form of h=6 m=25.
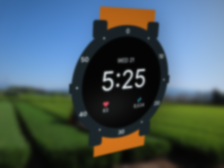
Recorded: h=5 m=25
